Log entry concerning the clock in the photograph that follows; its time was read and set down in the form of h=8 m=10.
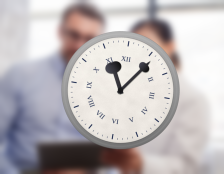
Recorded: h=11 m=6
